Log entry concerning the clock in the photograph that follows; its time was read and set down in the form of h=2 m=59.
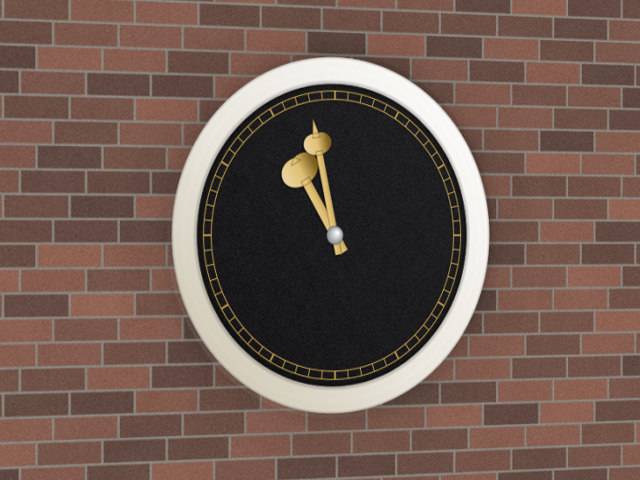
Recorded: h=10 m=58
